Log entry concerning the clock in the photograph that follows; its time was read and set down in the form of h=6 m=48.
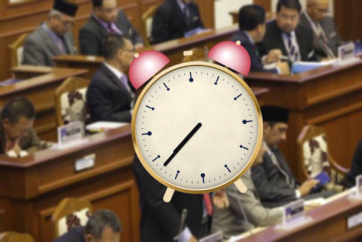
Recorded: h=7 m=38
